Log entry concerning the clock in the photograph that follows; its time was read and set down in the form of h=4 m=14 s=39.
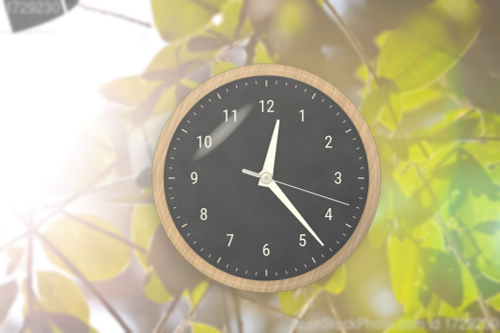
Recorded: h=12 m=23 s=18
